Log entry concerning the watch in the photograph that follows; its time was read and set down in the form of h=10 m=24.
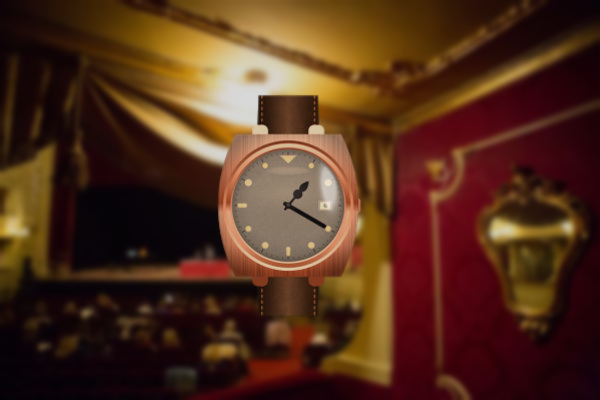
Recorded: h=1 m=20
